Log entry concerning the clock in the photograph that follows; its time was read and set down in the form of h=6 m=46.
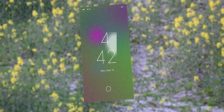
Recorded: h=4 m=42
